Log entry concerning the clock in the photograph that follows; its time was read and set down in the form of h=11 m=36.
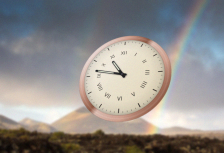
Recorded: h=10 m=47
